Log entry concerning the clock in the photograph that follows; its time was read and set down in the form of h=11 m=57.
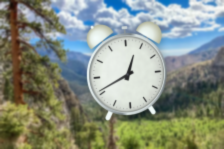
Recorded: h=12 m=41
